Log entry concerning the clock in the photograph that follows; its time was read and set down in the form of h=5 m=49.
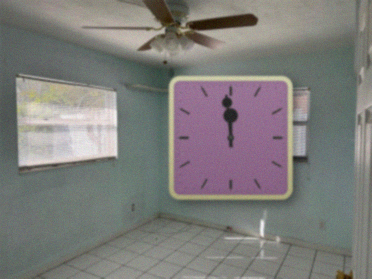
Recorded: h=11 m=59
